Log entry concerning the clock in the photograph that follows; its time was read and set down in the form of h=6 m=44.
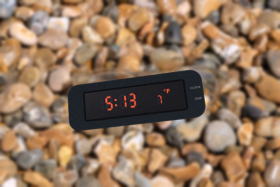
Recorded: h=5 m=13
